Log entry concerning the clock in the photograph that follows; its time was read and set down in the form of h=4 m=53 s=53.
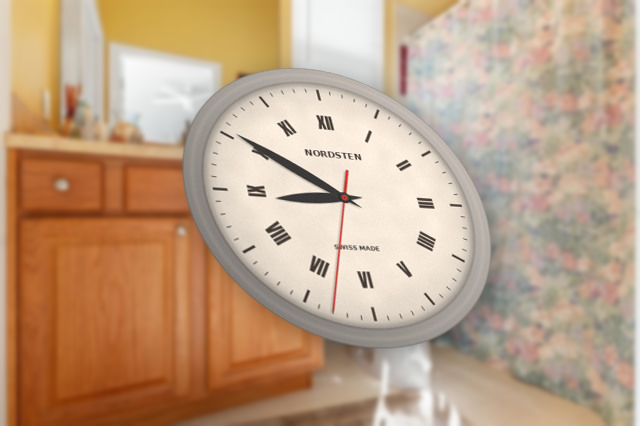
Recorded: h=8 m=50 s=33
